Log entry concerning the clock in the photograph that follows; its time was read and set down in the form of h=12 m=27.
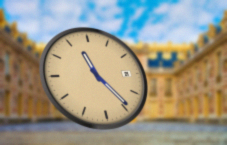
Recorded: h=11 m=24
